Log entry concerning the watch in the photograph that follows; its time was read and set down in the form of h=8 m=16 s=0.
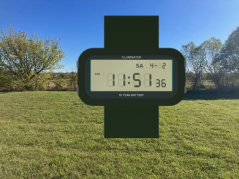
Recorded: h=11 m=51 s=36
